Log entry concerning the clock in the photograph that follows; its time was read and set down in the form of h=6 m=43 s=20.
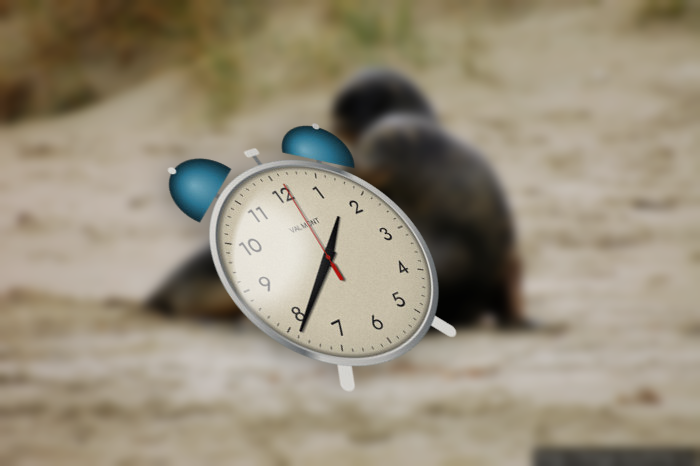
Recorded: h=1 m=39 s=1
